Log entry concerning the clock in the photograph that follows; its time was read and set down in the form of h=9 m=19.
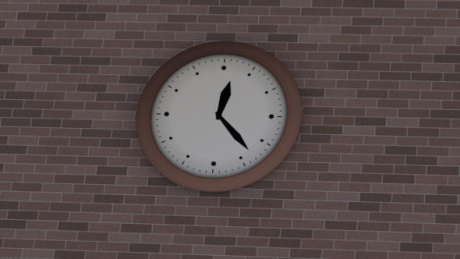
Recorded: h=12 m=23
